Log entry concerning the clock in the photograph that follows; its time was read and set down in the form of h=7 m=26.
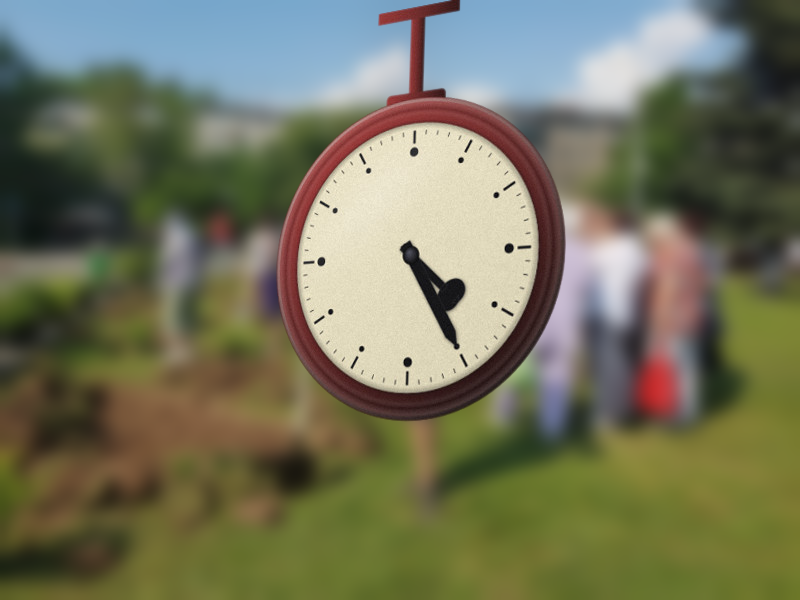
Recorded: h=4 m=25
